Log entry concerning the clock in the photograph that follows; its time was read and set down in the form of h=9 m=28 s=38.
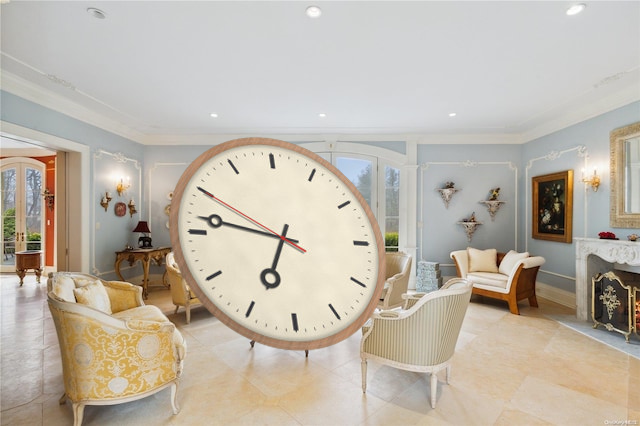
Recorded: h=6 m=46 s=50
